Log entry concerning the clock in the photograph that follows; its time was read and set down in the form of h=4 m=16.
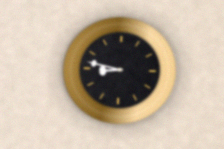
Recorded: h=8 m=47
